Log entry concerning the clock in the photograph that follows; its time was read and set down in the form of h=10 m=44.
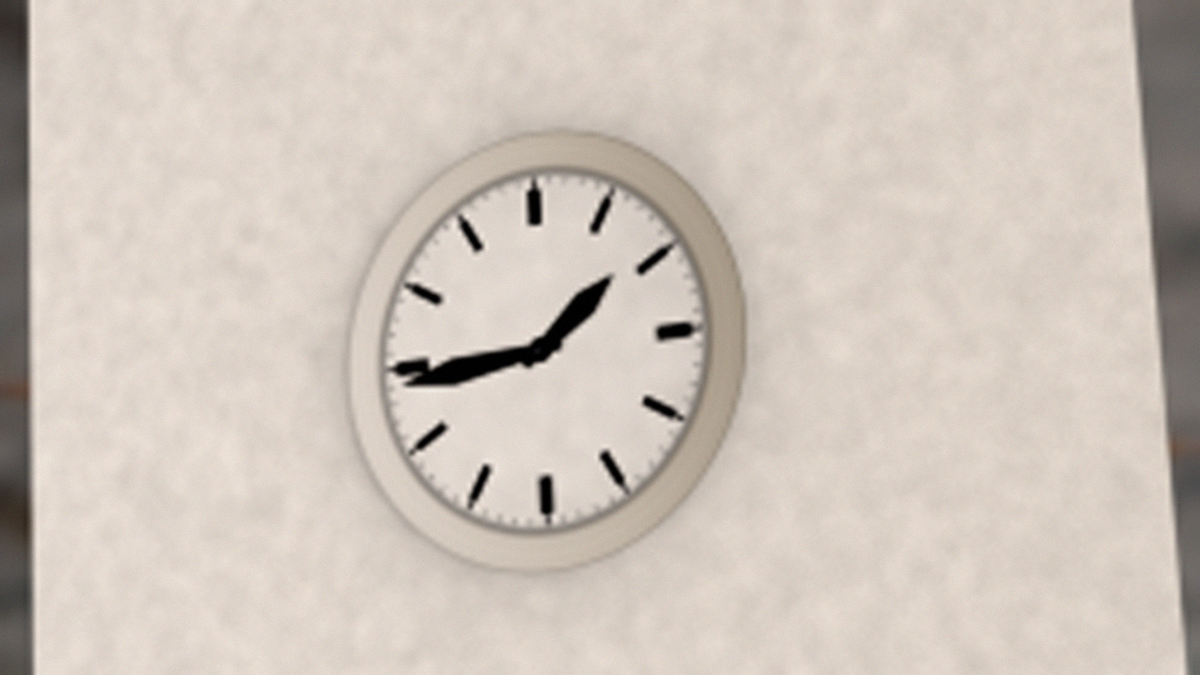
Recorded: h=1 m=44
